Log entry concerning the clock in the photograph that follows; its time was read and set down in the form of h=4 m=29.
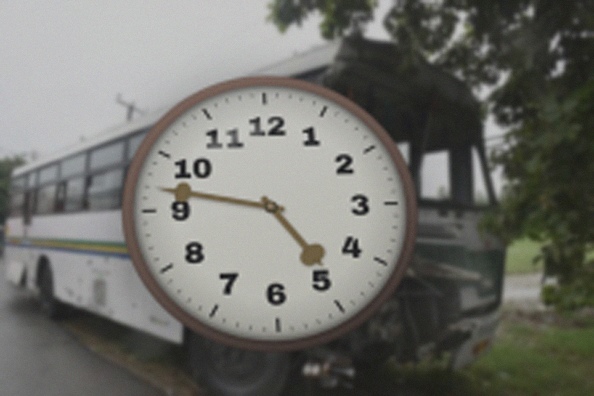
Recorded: h=4 m=47
